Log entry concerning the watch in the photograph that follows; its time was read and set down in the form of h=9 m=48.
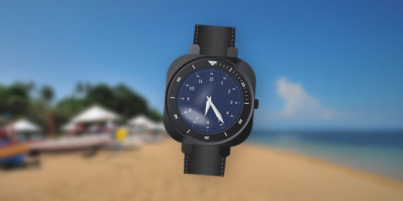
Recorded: h=6 m=24
